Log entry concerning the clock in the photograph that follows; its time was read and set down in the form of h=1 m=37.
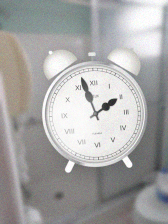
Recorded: h=1 m=57
